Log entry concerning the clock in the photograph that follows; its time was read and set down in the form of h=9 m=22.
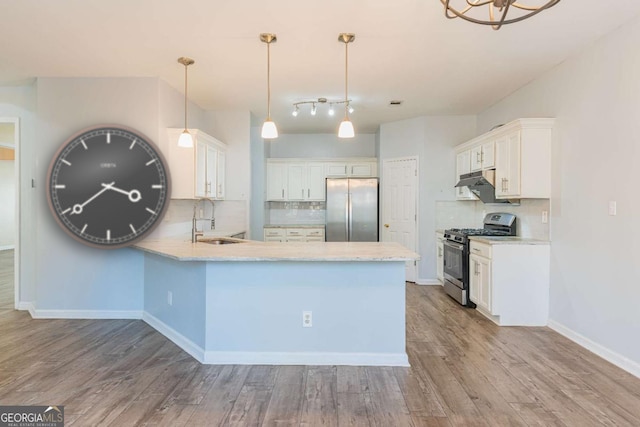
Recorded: h=3 m=39
